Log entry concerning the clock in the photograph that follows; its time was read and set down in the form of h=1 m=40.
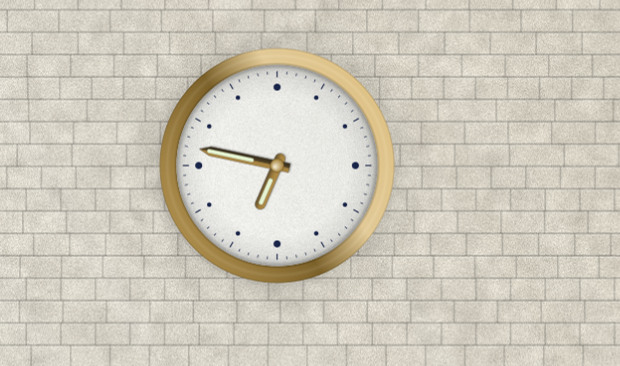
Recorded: h=6 m=47
